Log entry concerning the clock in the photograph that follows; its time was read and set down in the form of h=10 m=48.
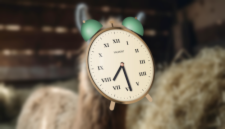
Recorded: h=7 m=29
